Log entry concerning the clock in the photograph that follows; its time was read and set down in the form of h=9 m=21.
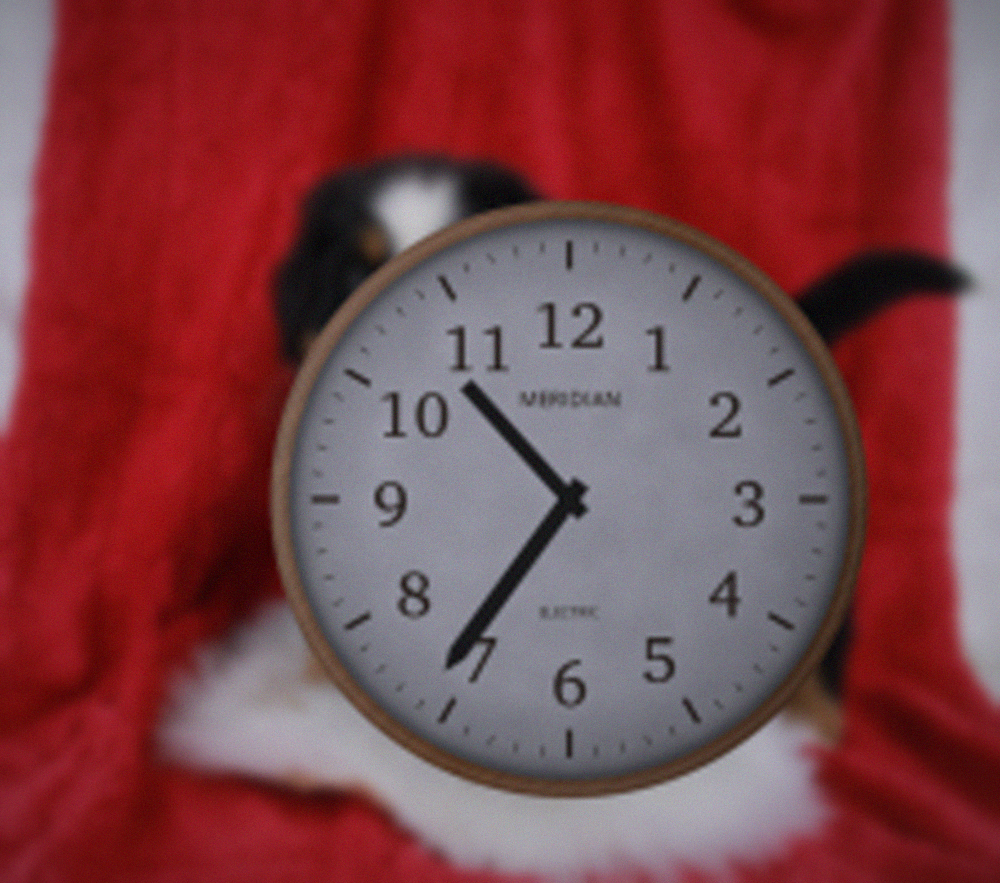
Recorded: h=10 m=36
